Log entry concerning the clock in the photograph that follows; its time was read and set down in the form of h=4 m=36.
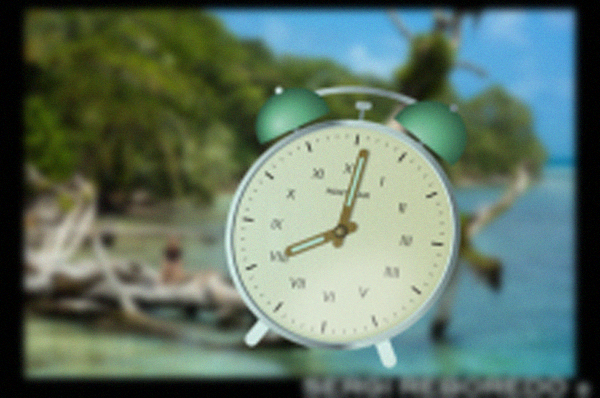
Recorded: h=8 m=1
